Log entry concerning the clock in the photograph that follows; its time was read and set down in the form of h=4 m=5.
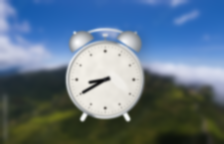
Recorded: h=8 m=40
